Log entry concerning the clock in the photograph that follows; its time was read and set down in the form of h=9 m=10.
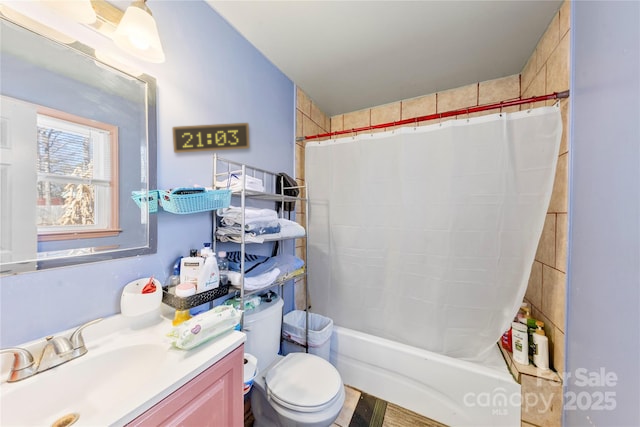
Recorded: h=21 m=3
